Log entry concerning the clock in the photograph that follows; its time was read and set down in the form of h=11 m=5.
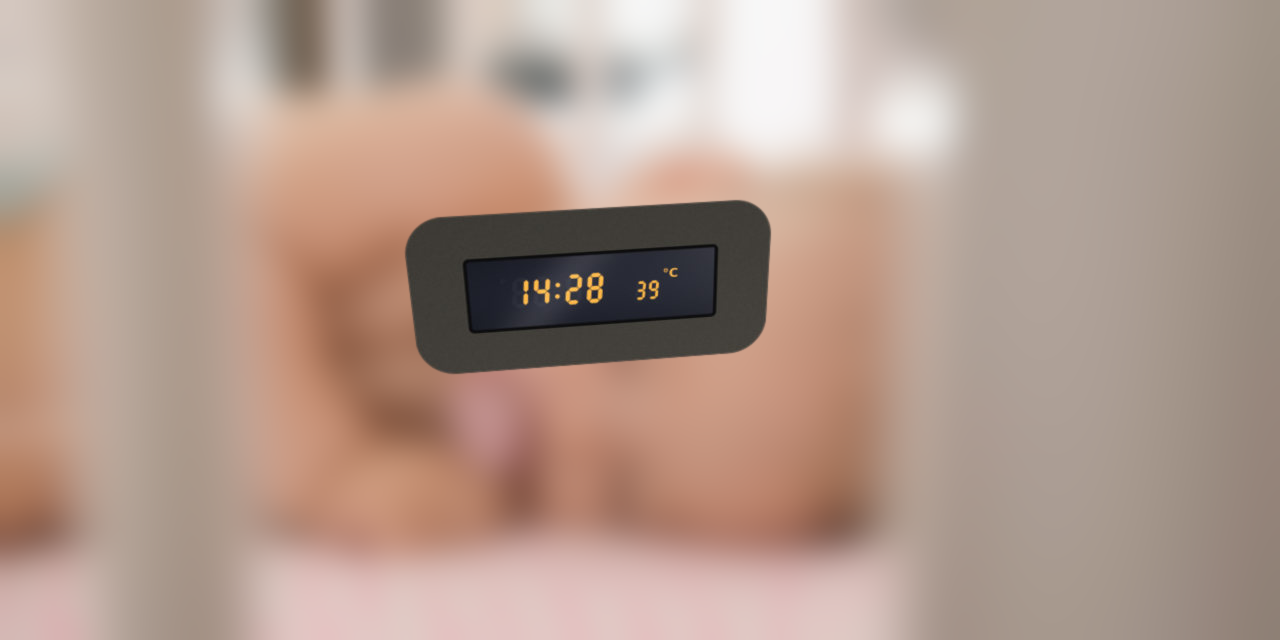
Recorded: h=14 m=28
